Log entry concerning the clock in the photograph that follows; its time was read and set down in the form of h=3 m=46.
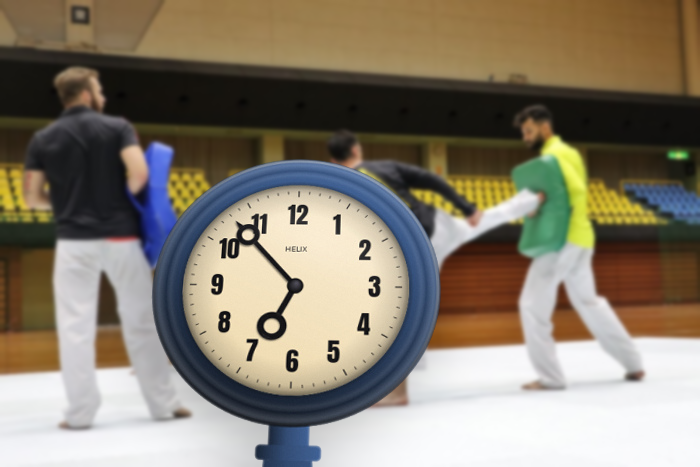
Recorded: h=6 m=53
